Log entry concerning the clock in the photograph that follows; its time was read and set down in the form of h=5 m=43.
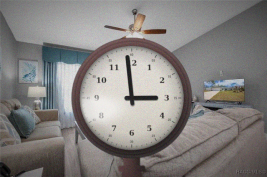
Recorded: h=2 m=59
